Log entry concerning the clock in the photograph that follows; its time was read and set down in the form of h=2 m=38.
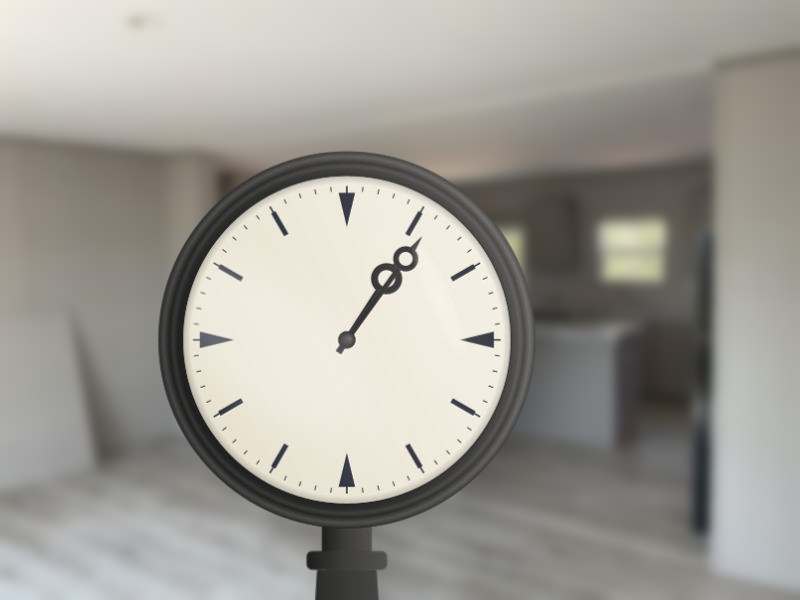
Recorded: h=1 m=6
